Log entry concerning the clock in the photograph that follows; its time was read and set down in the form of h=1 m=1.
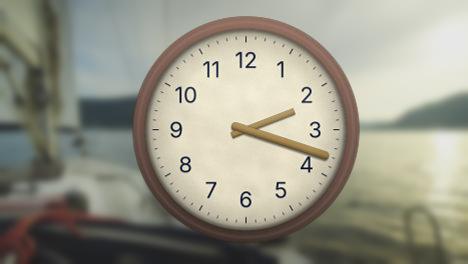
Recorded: h=2 m=18
